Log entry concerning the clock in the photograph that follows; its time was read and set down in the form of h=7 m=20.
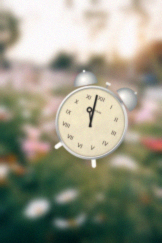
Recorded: h=10 m=58
